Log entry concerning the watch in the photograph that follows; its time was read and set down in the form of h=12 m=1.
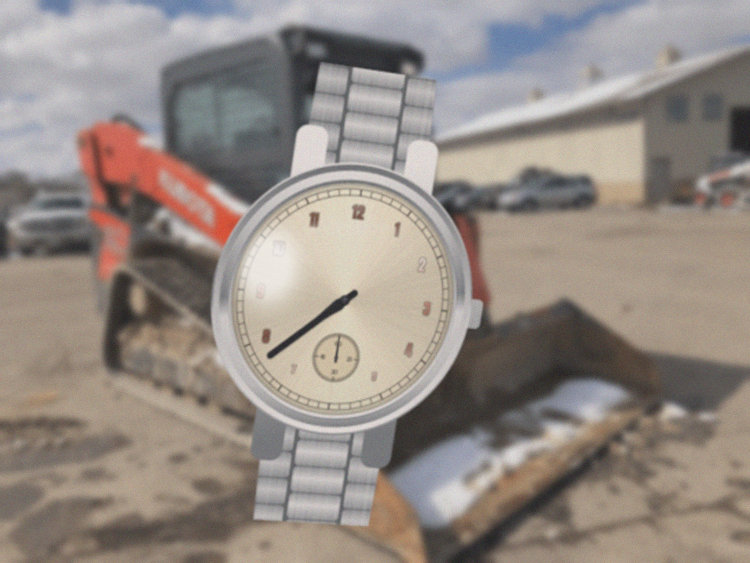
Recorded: h=7 m=38
